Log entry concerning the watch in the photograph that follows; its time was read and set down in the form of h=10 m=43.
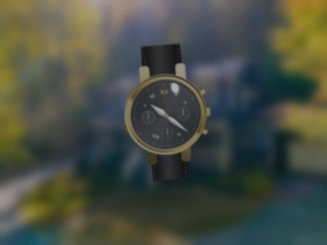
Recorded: h=10 m=22
